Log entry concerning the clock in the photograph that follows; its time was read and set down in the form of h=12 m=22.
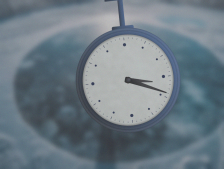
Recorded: h=3 m=19
